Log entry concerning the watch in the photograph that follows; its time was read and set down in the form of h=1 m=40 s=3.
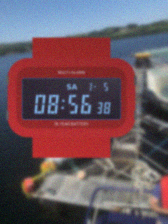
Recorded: h=8 m=56 s=38
